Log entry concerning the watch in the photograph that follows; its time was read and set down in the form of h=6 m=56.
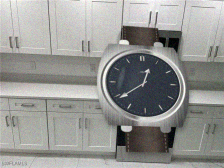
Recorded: h=12 m=39
